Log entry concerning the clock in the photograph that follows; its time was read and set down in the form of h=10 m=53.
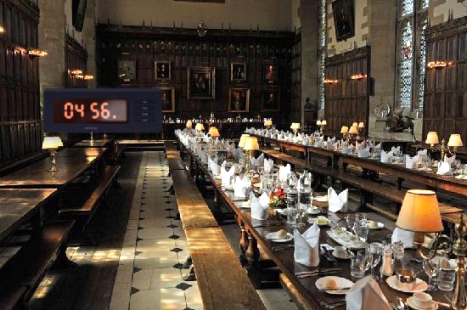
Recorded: h=4 m=56
